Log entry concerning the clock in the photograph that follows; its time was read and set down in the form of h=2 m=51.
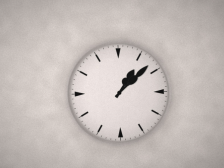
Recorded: h=1 m=8
